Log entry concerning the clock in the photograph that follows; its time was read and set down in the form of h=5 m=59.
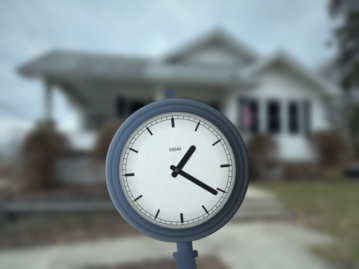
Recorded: h=1 m=21
